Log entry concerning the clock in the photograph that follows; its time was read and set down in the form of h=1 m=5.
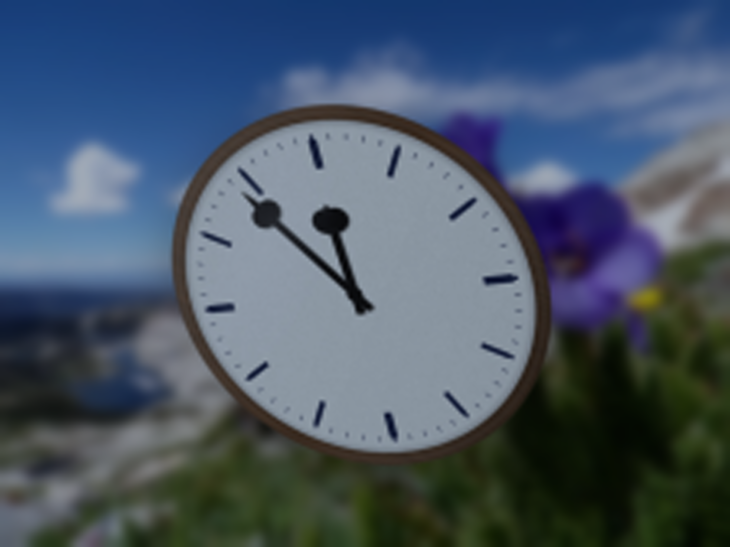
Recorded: h=11 m=54
